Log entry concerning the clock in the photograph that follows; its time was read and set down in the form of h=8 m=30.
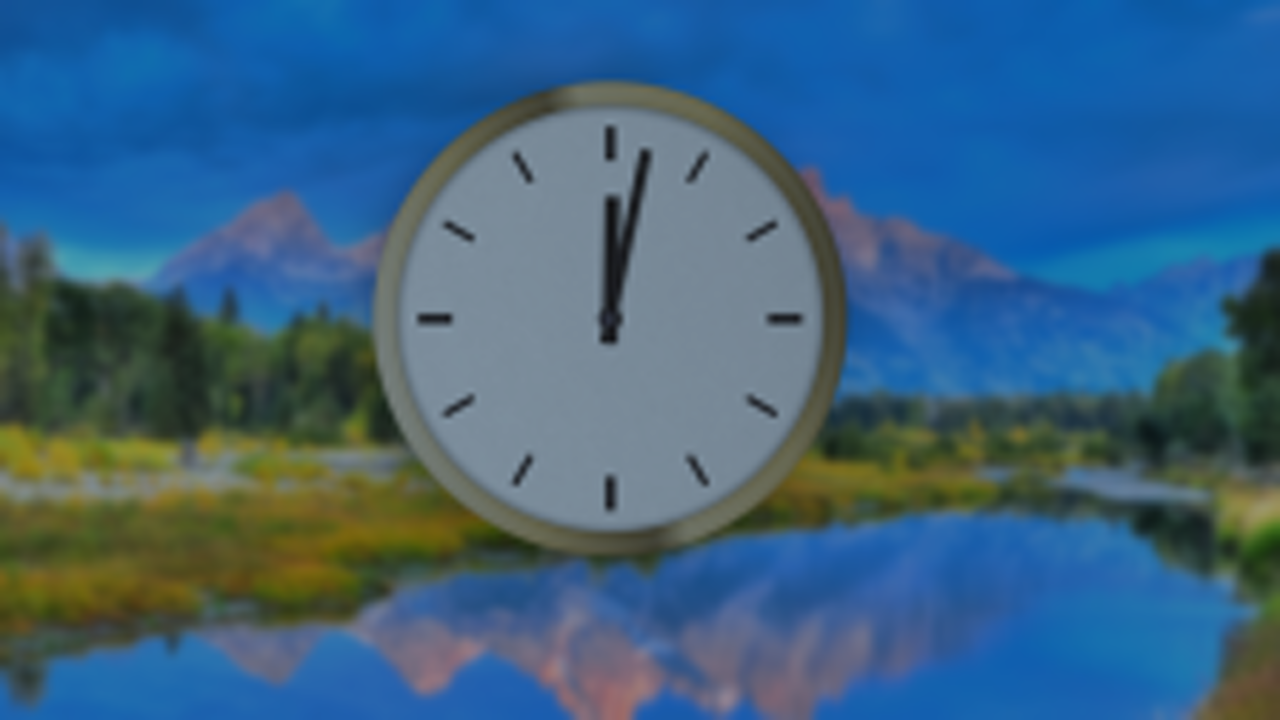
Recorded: h=12 m=2
